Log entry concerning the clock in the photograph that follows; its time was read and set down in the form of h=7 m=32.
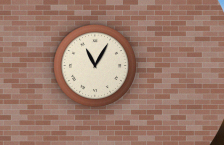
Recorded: h=11 m=5
